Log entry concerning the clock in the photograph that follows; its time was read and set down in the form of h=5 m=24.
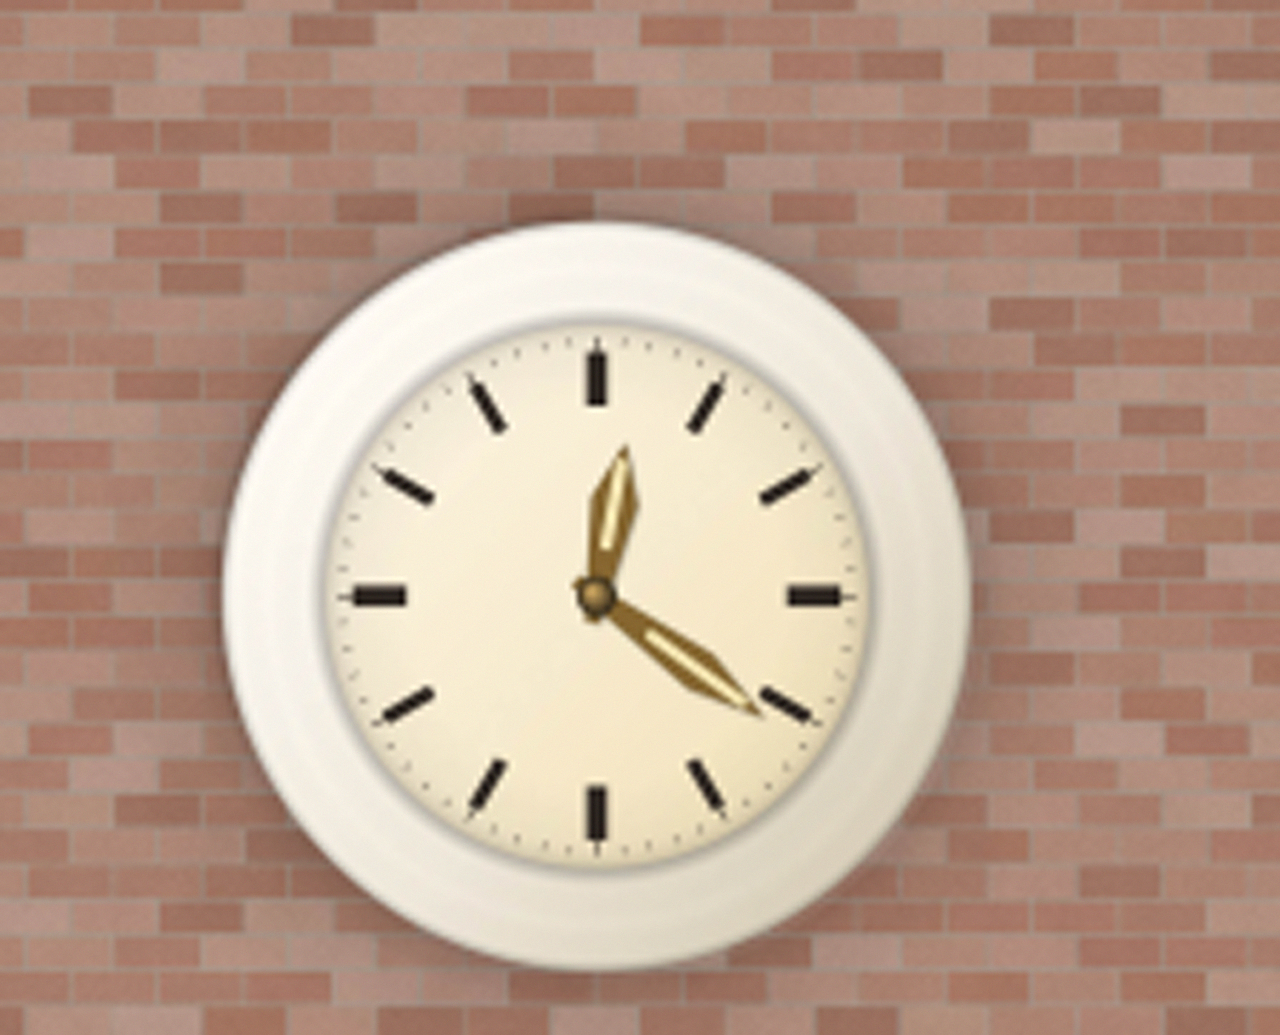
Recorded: h=12 m=21
